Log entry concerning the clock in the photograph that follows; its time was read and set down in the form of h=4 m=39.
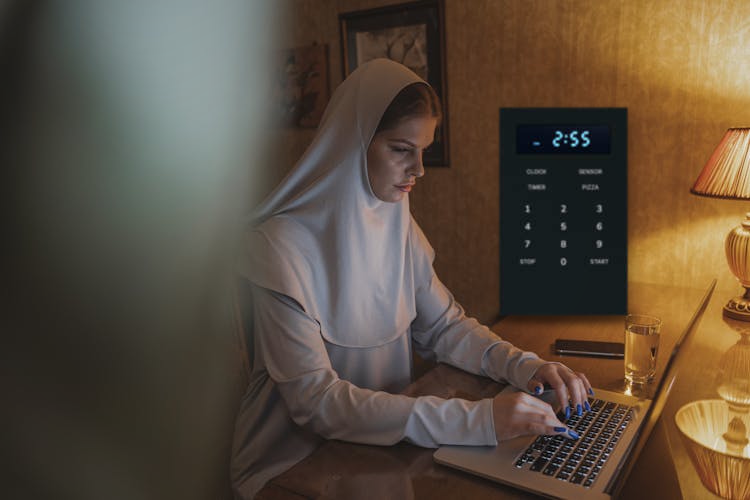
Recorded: h=2 m=55
